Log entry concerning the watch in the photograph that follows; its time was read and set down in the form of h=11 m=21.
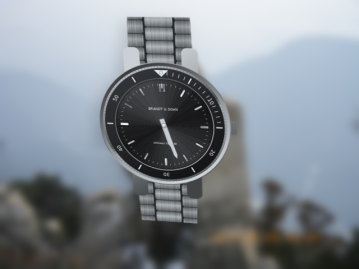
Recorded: h=5 m=27
